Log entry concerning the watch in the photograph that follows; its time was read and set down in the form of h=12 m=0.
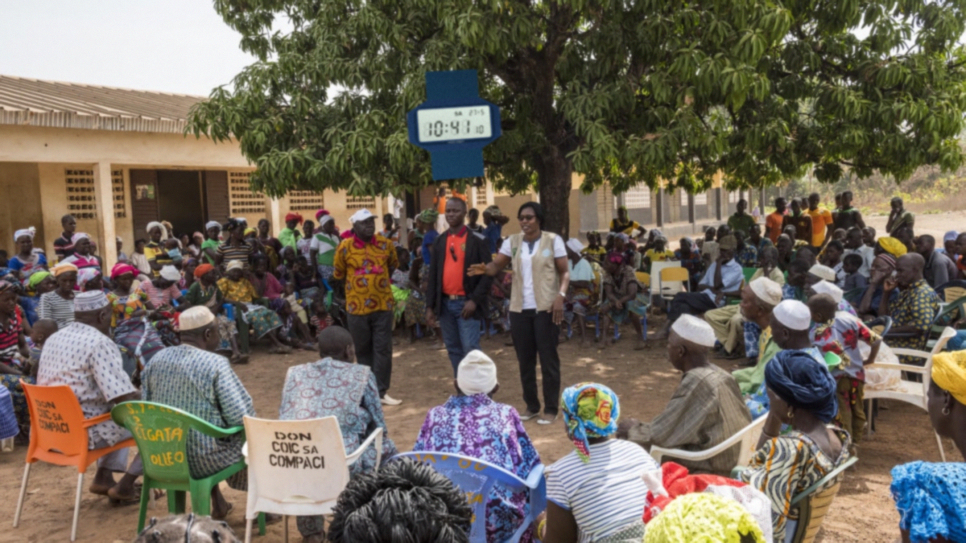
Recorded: h=10 m=41
